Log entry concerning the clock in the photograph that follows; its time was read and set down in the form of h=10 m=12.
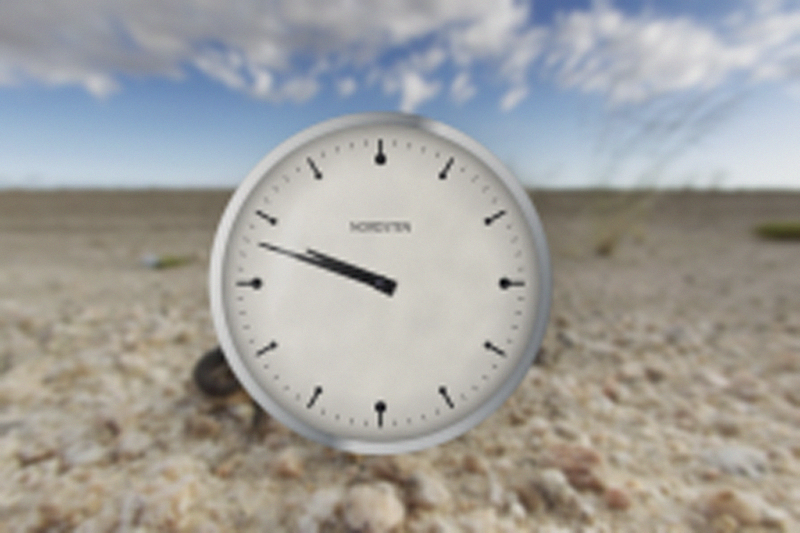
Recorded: h=9 m=48
